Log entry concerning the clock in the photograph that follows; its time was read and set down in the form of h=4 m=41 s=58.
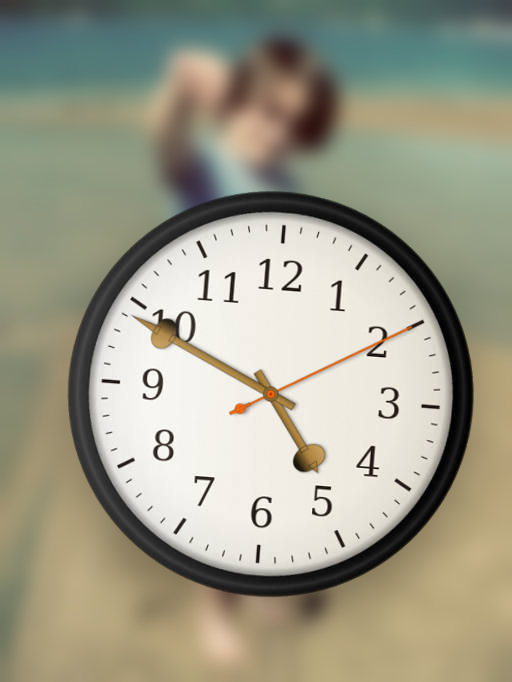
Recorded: h=4 m=49 s=10
